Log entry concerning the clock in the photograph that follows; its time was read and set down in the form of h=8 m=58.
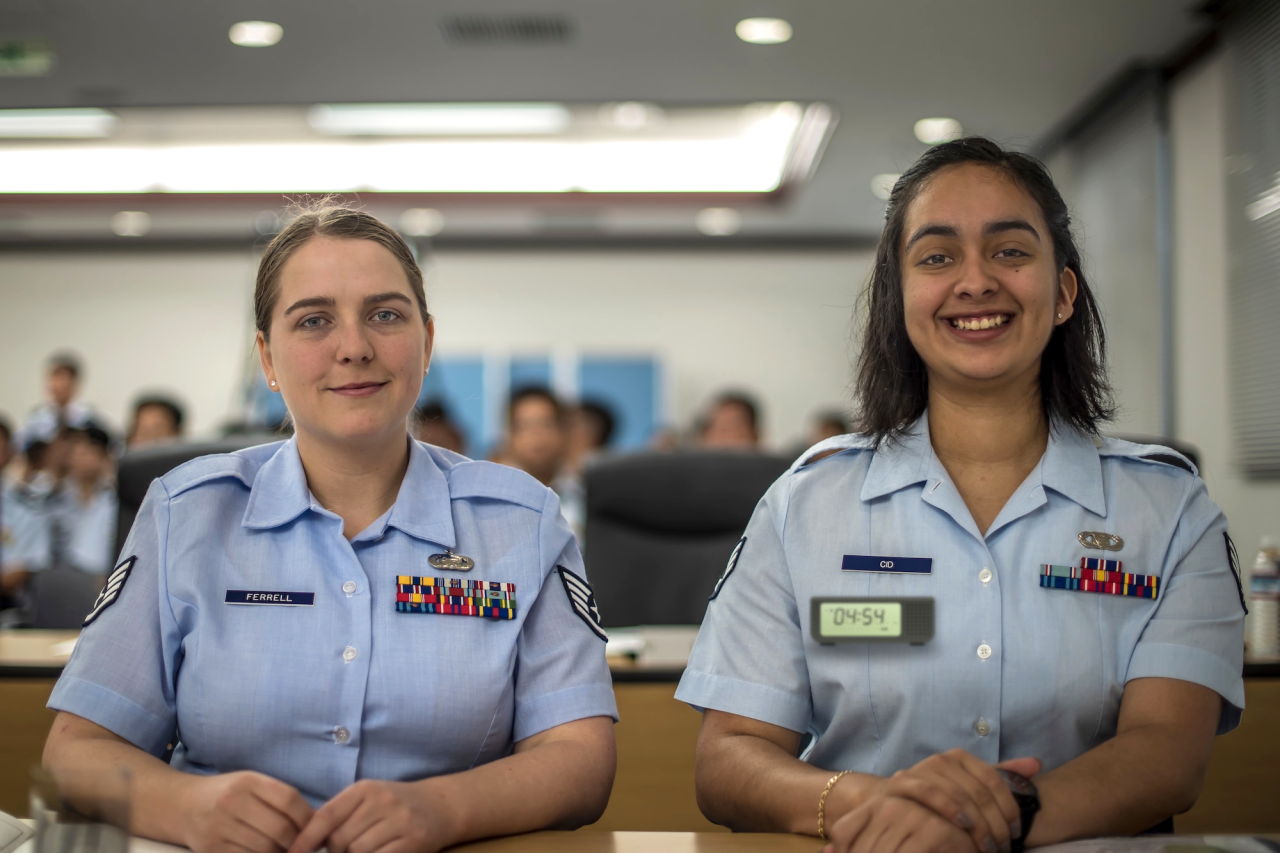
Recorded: h=4 m=54
